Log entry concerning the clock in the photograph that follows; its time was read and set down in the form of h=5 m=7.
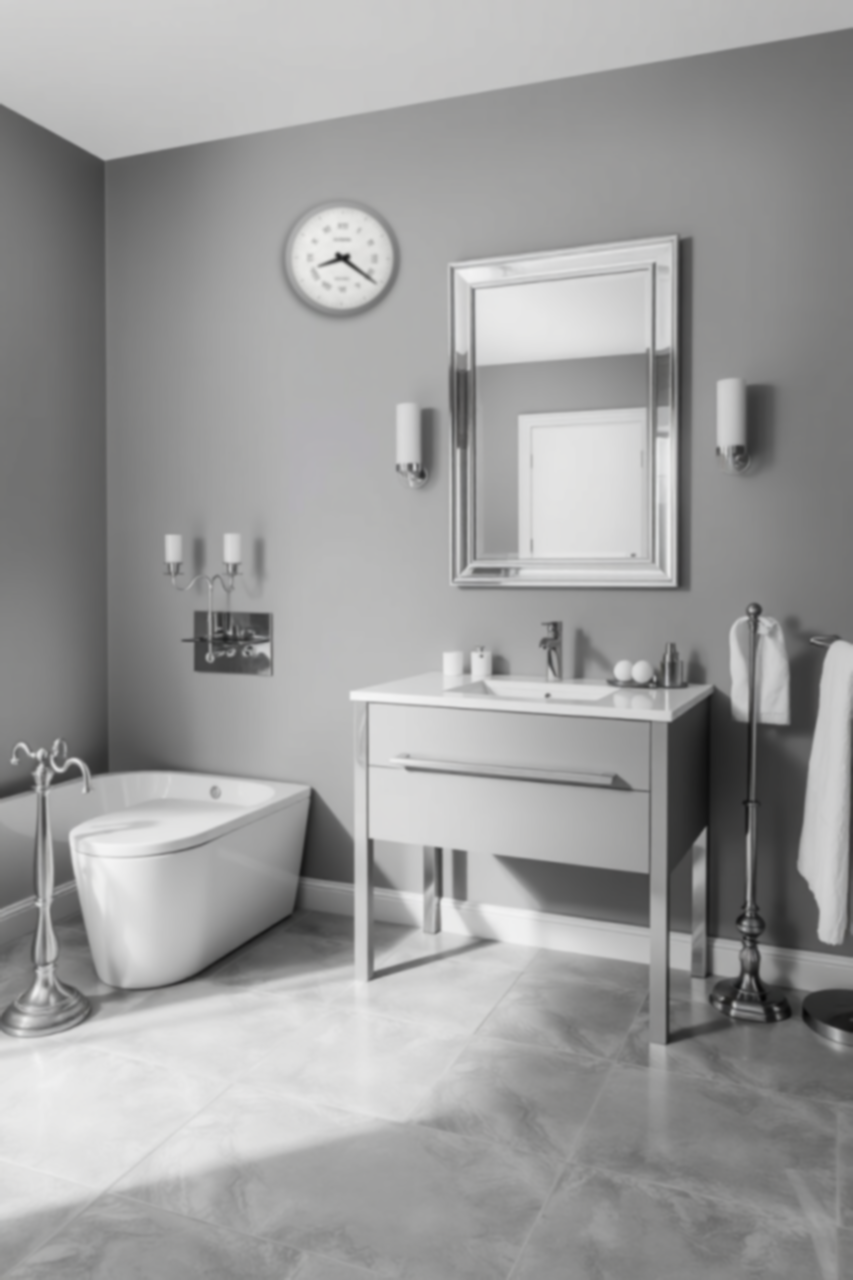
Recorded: h=8 m=21
